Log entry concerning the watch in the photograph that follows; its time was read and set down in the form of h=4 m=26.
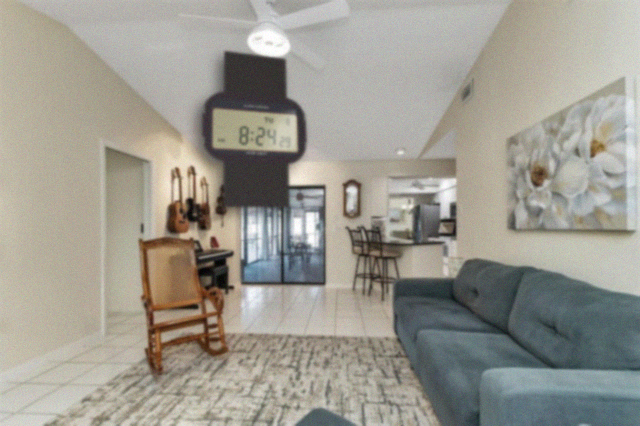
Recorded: h=8 m=24
